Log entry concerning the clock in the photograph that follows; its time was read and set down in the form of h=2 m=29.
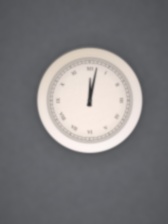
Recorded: h=12 m=2
